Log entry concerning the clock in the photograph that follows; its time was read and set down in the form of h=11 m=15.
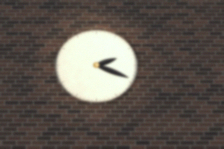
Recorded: h=2 m=19
